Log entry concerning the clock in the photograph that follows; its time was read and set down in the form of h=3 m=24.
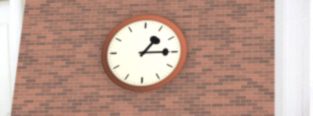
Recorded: h=1 m=15
